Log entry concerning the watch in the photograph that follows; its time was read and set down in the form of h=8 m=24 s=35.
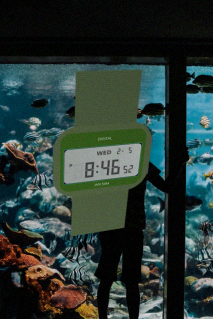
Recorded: h=8 m=46 s=52
